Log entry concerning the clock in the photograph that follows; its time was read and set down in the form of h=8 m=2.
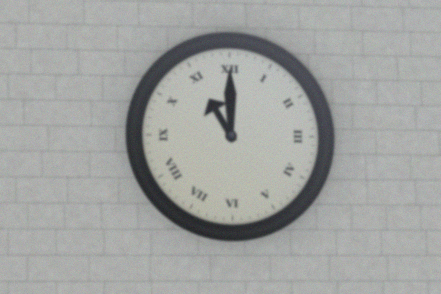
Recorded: h=11 m=0
